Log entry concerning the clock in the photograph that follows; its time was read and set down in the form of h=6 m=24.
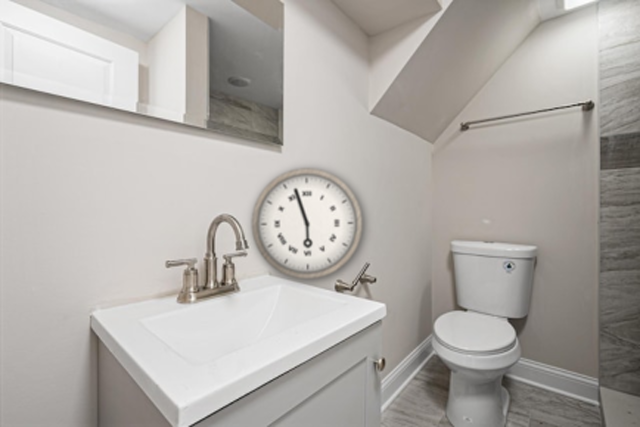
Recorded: h=5 m=57
